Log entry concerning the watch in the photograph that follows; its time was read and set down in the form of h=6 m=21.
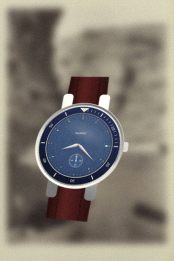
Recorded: h=8 m=22
